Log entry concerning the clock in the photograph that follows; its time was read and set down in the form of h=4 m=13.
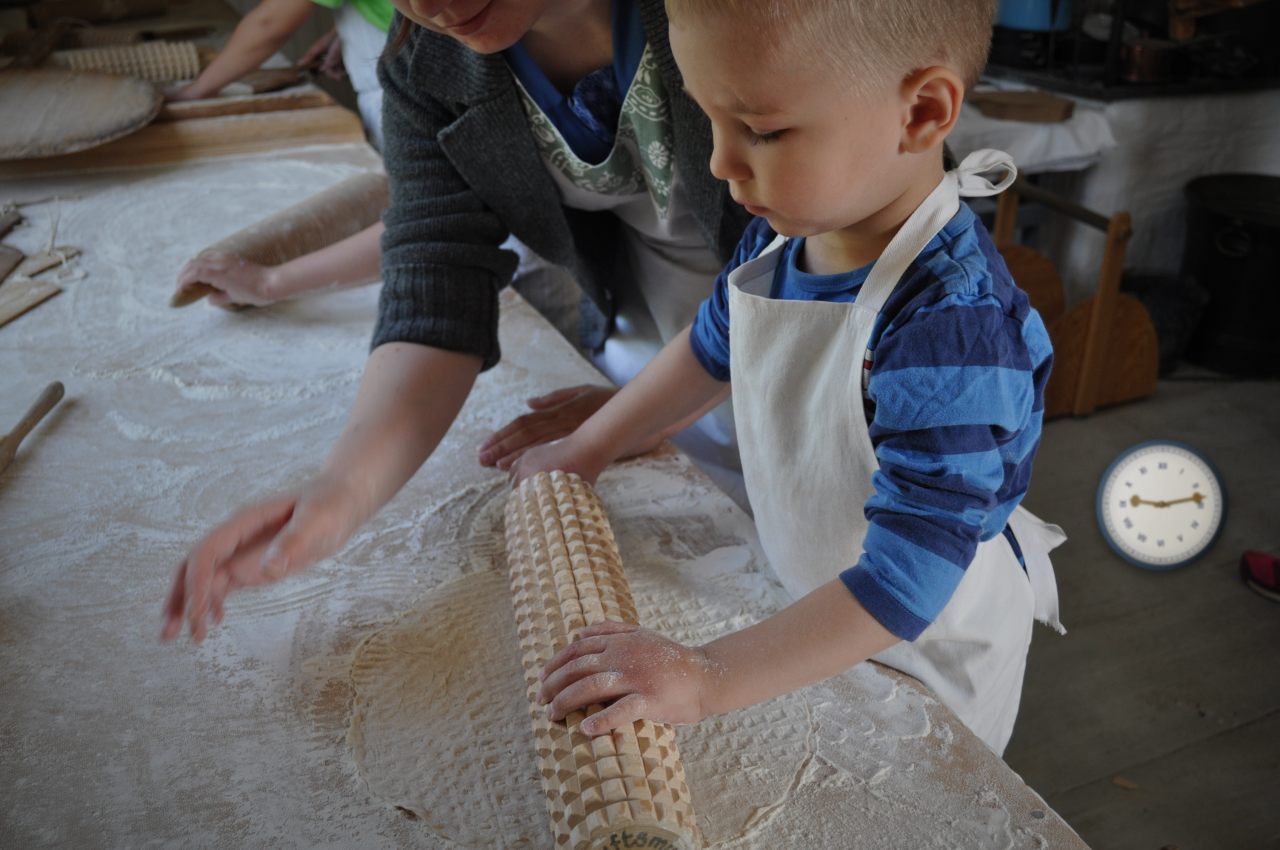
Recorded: h=9 m=13
